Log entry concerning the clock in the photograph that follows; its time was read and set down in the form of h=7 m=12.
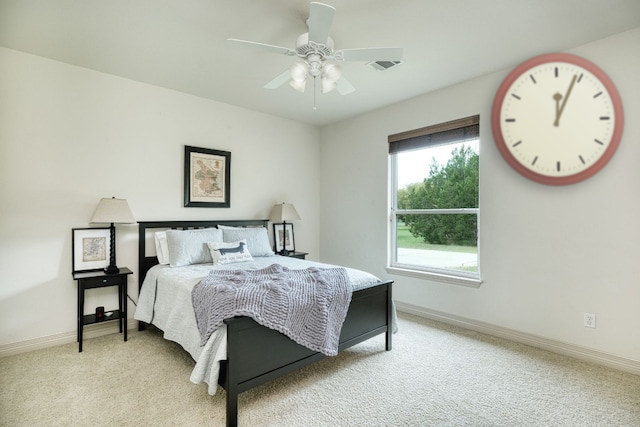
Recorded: h=12 m=4
